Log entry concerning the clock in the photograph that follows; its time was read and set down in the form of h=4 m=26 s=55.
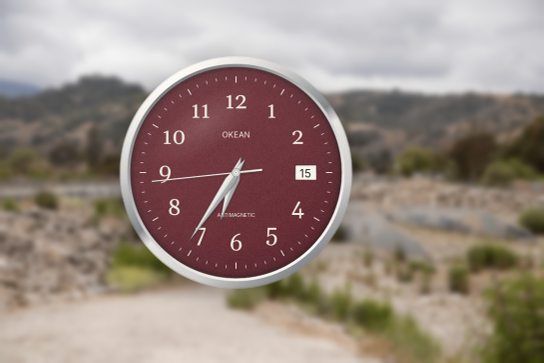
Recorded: h=6 m=35 s=44
